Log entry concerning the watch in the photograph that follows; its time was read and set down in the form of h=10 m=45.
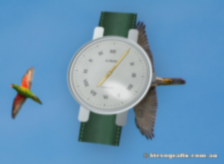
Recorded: h=7 m=5
